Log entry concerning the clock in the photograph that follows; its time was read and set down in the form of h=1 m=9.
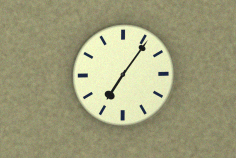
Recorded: h=7 m=6
